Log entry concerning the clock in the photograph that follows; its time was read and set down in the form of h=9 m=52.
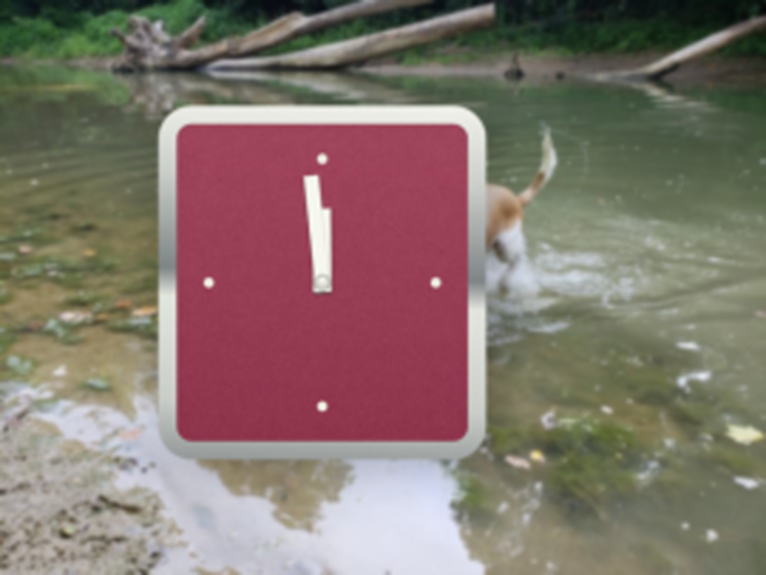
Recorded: h=11 m=59
